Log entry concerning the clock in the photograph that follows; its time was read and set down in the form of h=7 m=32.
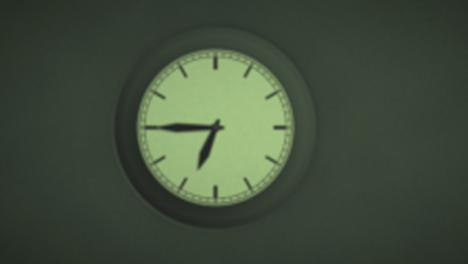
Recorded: h=6 m=45
